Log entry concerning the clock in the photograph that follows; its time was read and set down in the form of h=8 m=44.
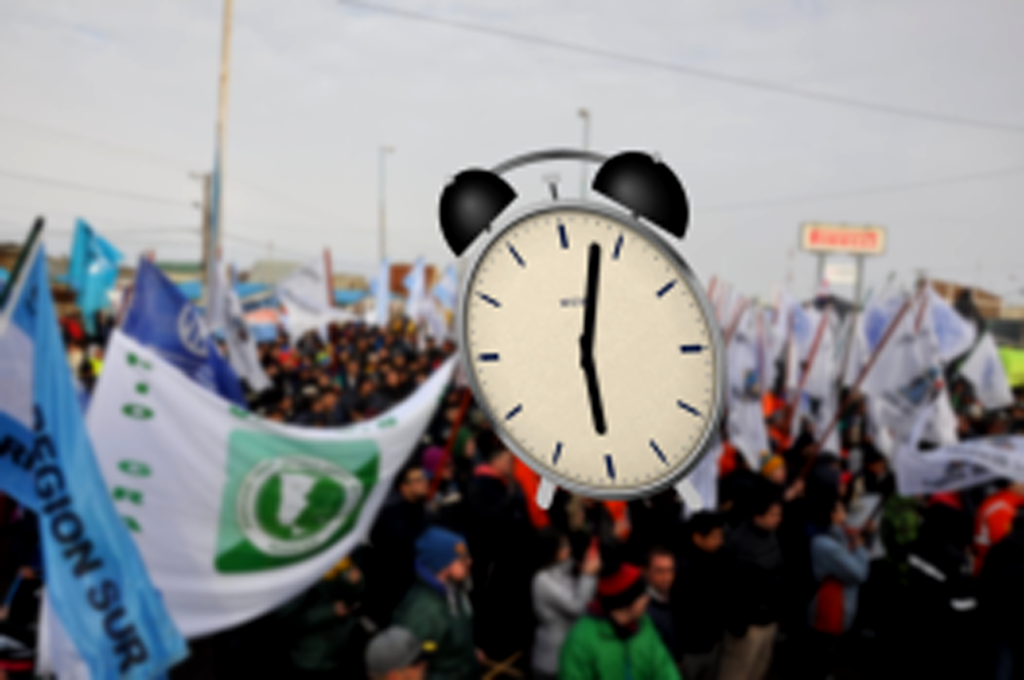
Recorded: h=6 m=3
